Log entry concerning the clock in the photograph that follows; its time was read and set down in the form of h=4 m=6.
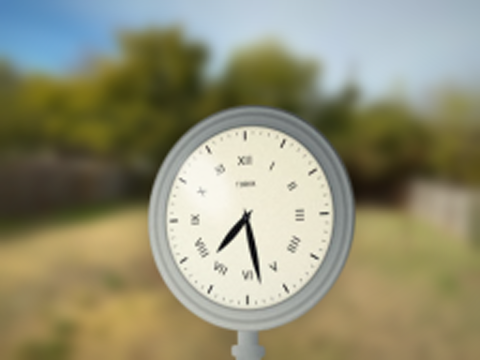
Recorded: h=7 m=28
